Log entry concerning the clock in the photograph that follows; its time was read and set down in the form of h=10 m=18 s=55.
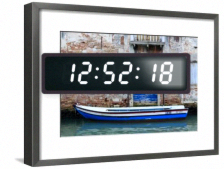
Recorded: h=12 m=52 s=18
